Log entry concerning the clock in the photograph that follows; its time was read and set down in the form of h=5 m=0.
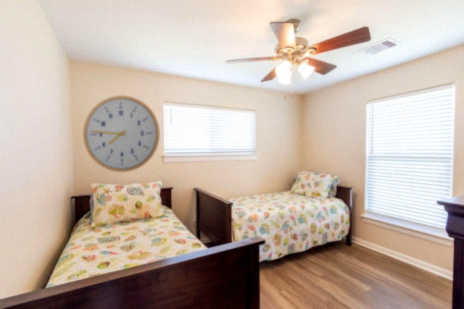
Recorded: h=7 m=46
